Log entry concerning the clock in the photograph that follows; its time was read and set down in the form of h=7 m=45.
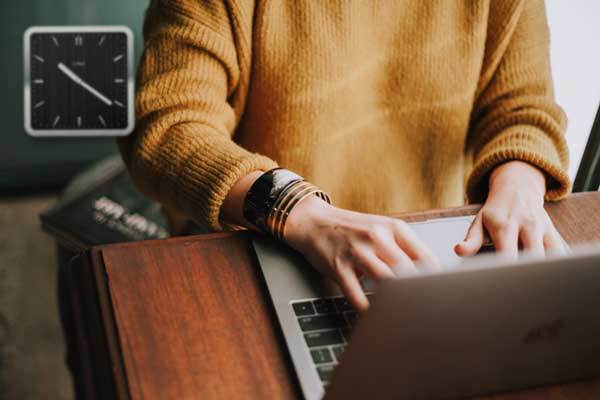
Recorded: h=10 m=21
